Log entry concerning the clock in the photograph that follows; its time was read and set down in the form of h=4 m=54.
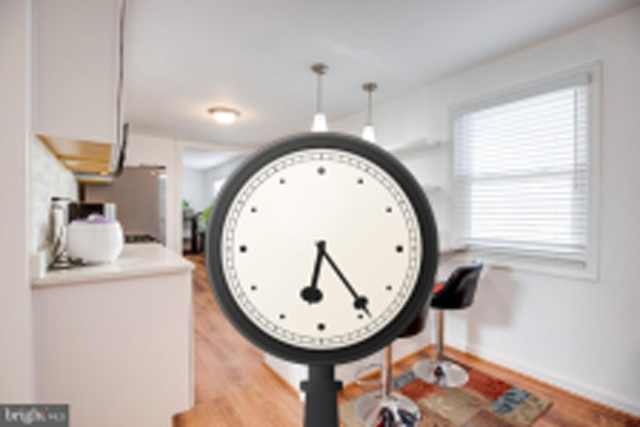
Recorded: h=6 m=24
